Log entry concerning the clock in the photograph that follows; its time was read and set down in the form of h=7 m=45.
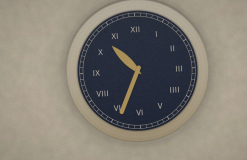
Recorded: h=10 m=34
